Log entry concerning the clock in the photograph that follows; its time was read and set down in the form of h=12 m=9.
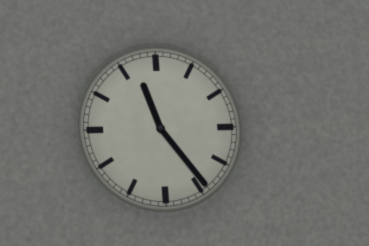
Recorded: h=11 m=24
